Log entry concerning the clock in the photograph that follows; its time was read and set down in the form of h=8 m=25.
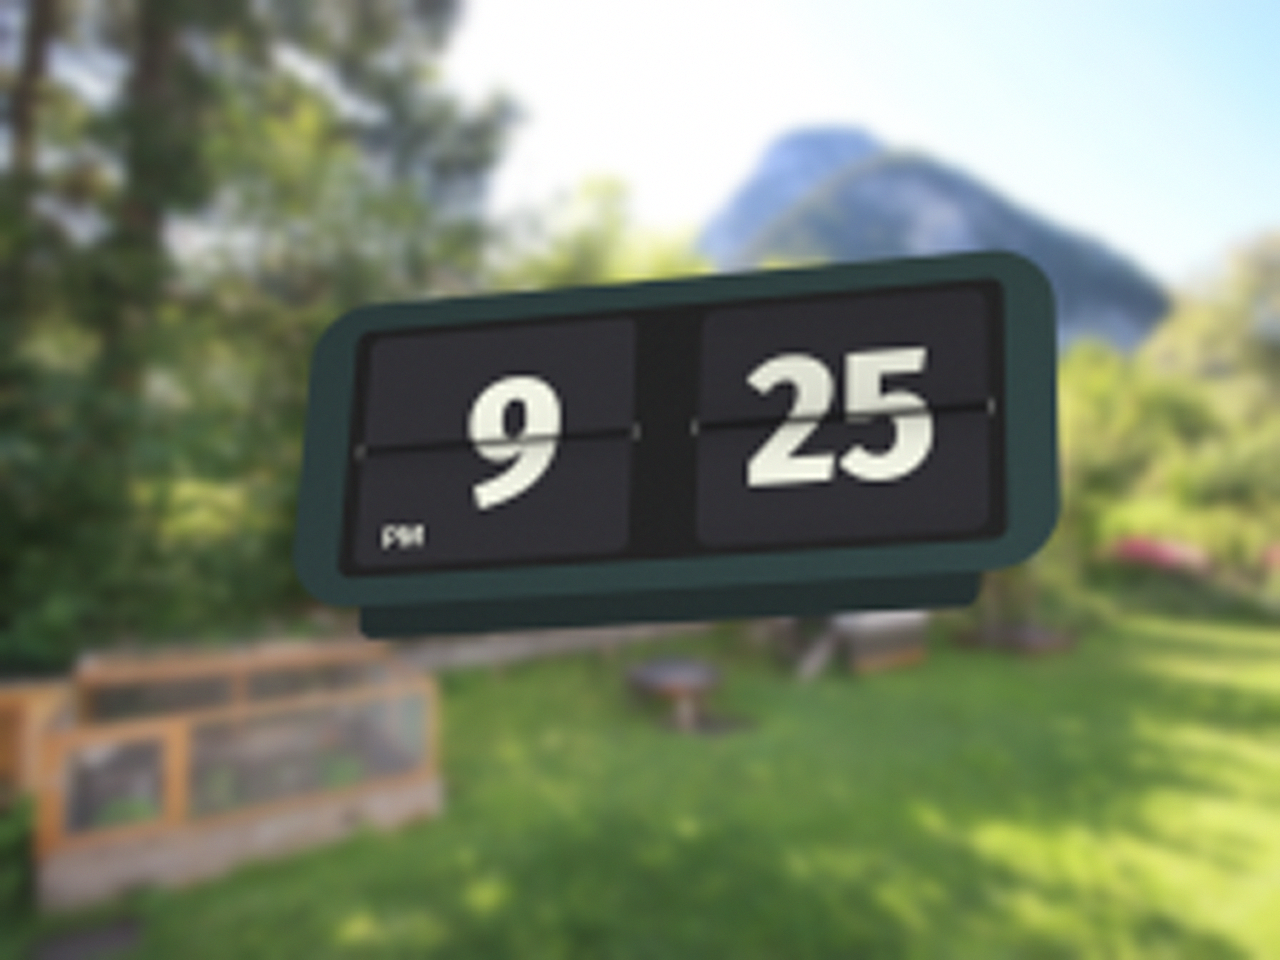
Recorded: h=9 m=25
